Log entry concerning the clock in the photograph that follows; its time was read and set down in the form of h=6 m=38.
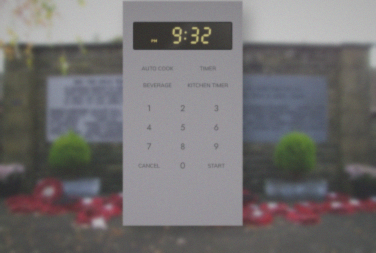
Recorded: h=9 m=32
